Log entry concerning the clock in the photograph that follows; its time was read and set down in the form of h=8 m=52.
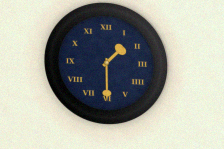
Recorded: h=1 m=30
